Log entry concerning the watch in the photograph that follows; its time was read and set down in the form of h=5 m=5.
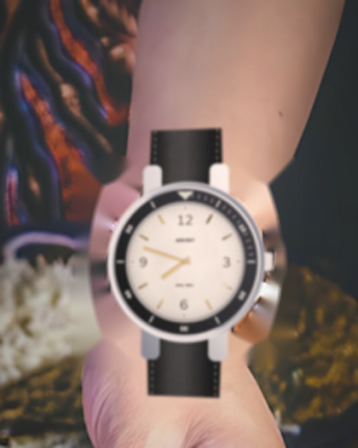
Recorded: h=7 m=48
